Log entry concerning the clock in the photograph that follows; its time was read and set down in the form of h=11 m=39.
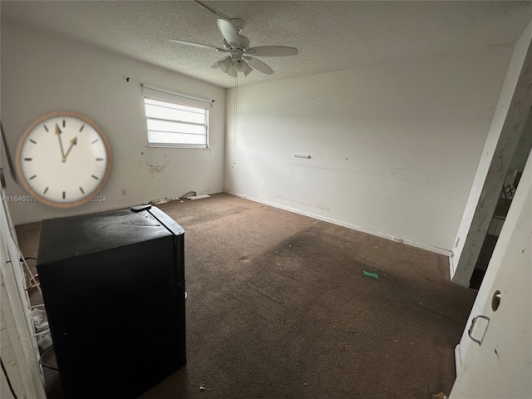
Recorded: h=12 m=58
